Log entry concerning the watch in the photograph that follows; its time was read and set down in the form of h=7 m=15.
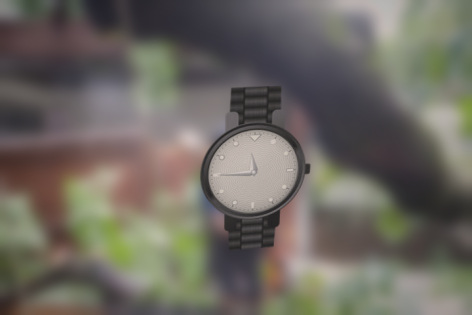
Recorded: h=11 m=45
